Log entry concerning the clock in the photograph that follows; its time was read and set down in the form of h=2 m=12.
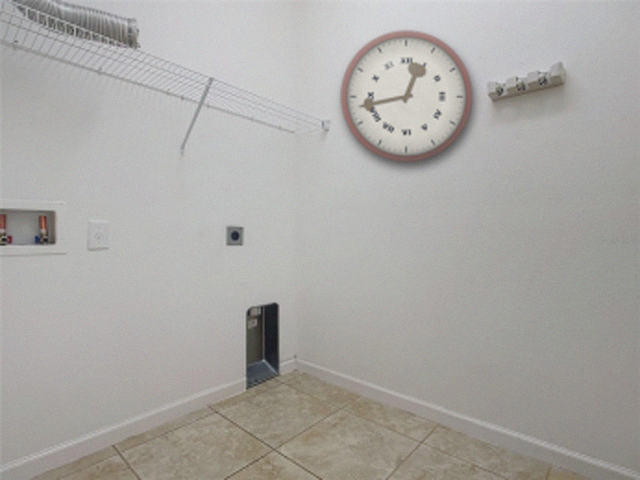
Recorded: h=12 m=43
